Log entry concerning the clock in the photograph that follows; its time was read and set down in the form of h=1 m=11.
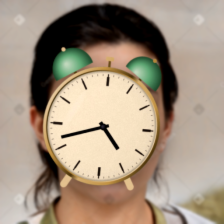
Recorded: h=4 m=42
